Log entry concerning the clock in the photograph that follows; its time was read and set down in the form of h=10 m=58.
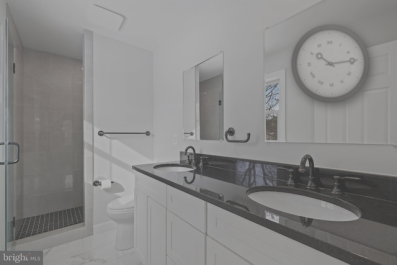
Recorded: h=10 m=14
